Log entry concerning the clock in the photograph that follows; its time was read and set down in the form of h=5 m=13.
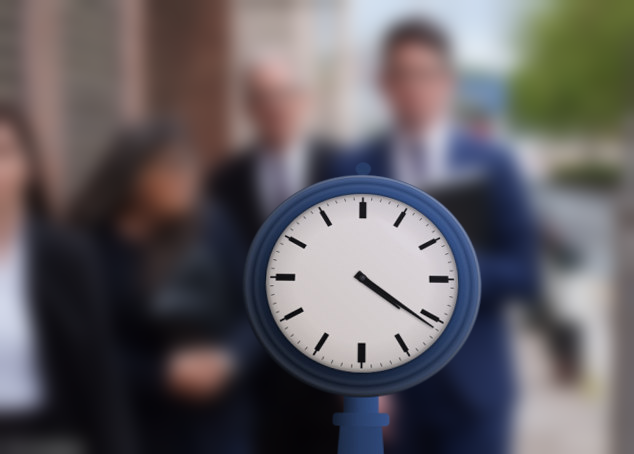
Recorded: h=4 m=21
